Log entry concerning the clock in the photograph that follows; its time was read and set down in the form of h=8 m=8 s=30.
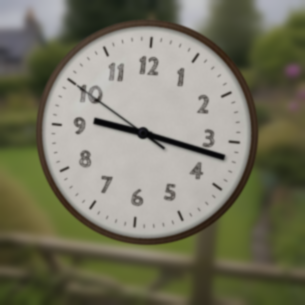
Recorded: h=9 m=16 s=50
